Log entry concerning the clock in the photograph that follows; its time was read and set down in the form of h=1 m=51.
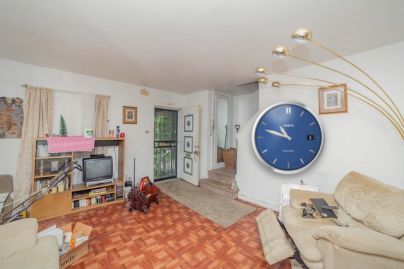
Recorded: h=10 m=48
